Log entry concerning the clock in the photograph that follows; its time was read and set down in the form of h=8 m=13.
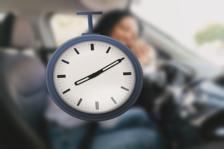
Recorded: h=8 m=10
